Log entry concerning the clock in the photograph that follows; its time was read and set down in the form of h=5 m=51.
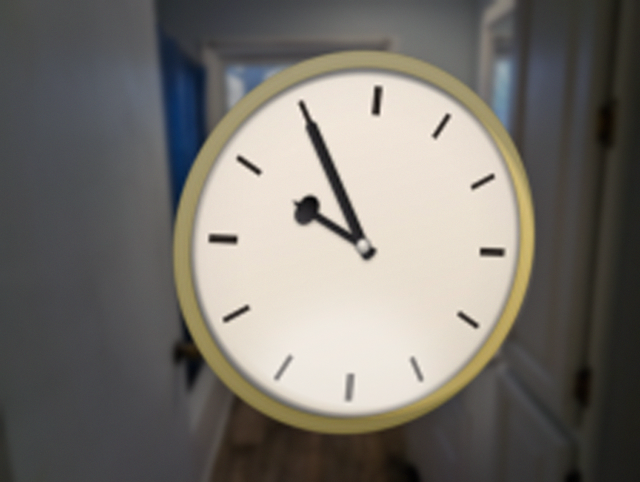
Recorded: h=9 m=55
